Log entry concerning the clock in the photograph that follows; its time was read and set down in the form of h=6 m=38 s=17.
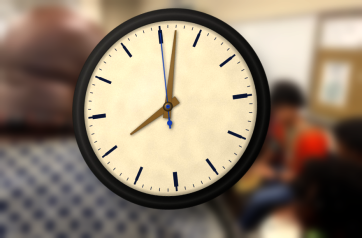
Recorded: h=8 m=2 s=0
